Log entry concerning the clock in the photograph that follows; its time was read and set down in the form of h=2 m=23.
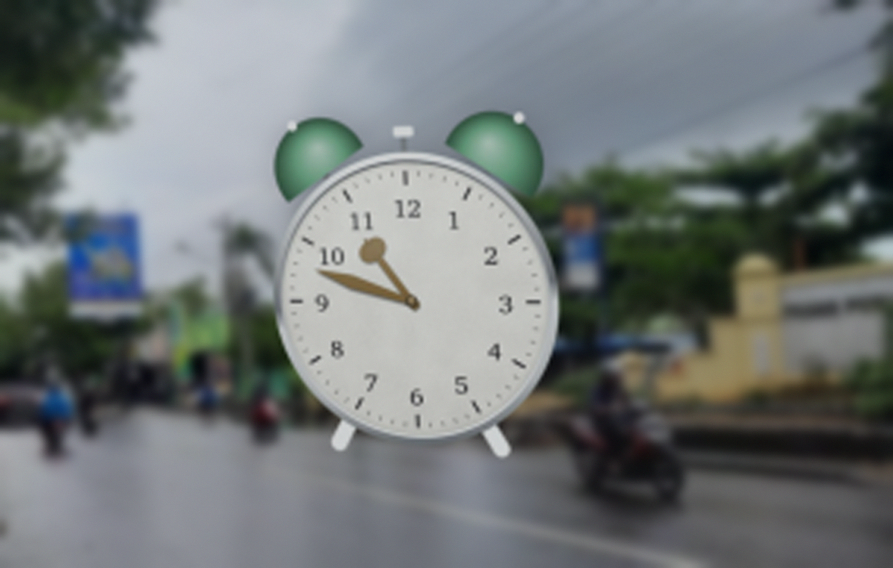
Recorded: h=10 m=48
